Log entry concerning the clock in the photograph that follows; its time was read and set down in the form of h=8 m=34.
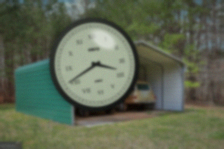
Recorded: h=3 m=41
